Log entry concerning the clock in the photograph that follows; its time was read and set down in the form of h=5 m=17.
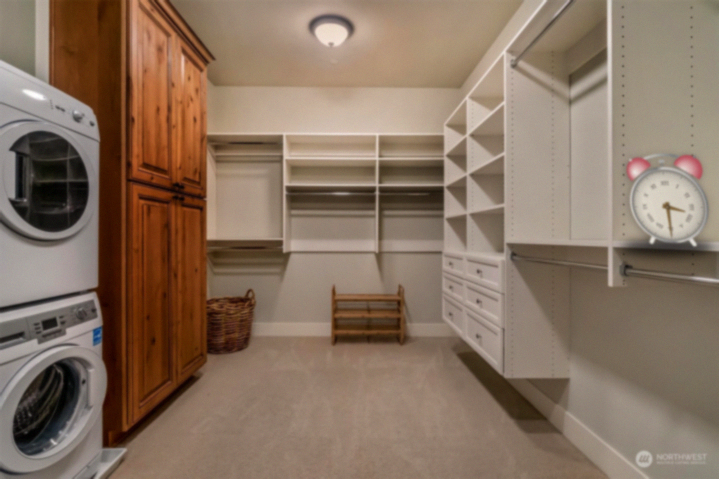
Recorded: h=3 m=30
